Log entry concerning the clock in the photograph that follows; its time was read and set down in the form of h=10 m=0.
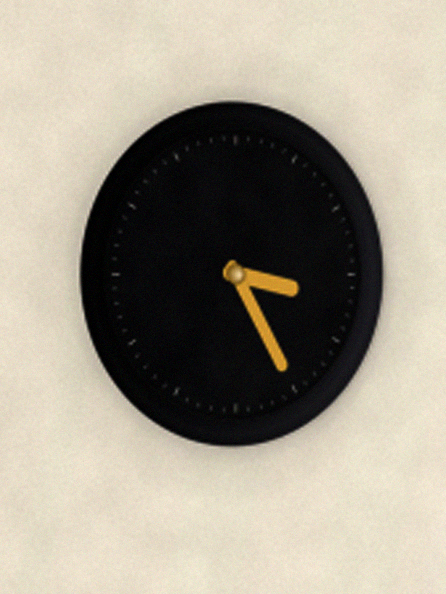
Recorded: h=3 m=25
